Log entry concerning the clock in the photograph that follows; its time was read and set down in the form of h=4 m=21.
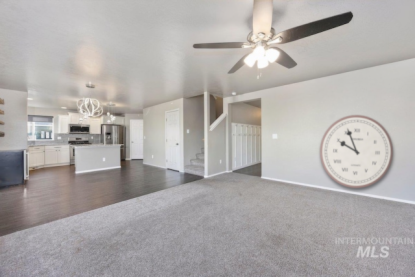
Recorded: h=9 m=56
